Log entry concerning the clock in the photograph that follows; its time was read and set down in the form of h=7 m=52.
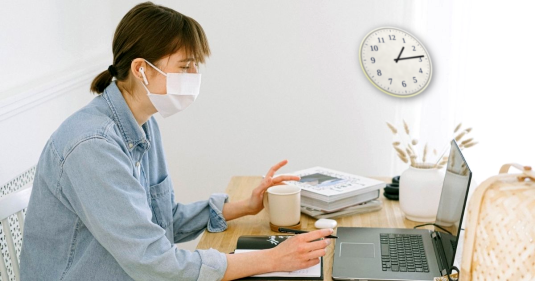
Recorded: h=1 m=14
